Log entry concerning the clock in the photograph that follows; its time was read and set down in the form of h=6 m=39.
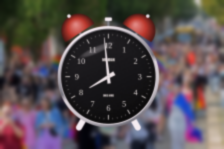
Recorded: h=7 m=59
